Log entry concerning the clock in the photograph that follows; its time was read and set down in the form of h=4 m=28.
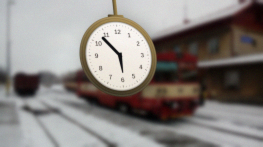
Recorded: h=5 m=53
